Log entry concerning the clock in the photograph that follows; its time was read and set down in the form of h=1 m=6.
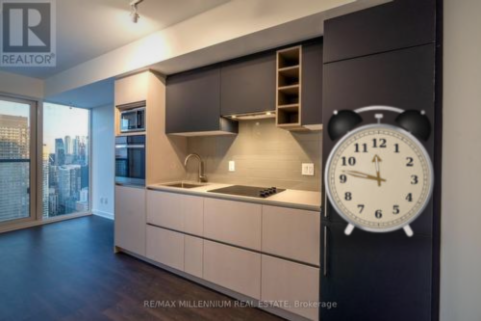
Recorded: h=11 m=47
